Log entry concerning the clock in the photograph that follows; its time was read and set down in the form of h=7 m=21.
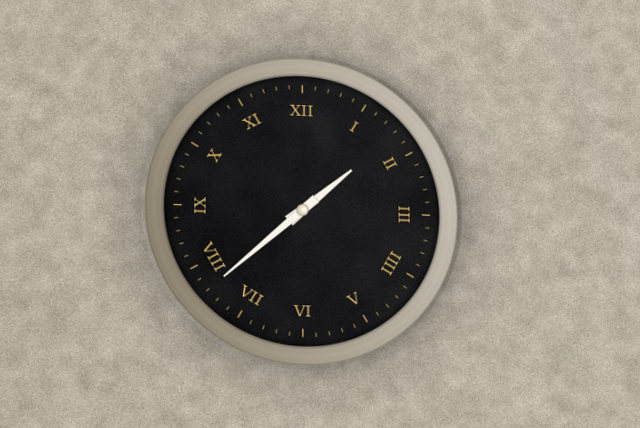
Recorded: h=1 m=38
